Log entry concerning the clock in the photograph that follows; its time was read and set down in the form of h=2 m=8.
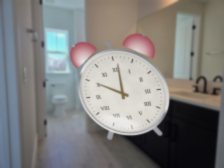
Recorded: h=10 m=1
